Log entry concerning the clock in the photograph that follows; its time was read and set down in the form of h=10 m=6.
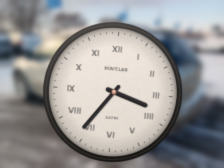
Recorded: h=3 m=36
